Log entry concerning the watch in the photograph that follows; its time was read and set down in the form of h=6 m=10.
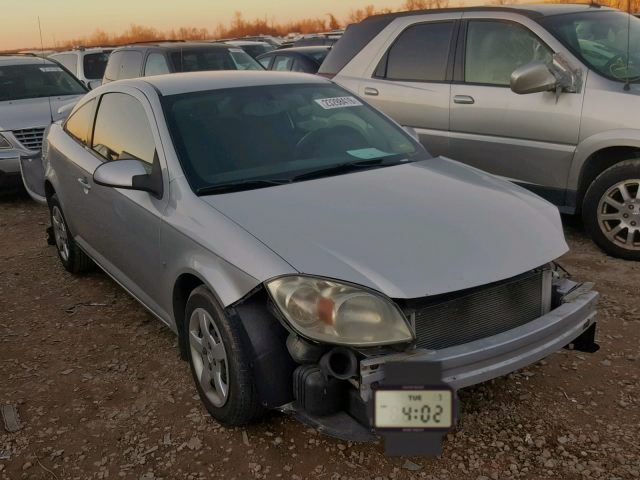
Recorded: h=4 m=2
